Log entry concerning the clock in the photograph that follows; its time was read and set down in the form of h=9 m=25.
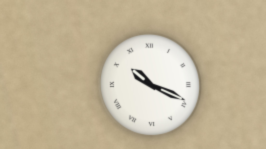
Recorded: h=10 m=19
